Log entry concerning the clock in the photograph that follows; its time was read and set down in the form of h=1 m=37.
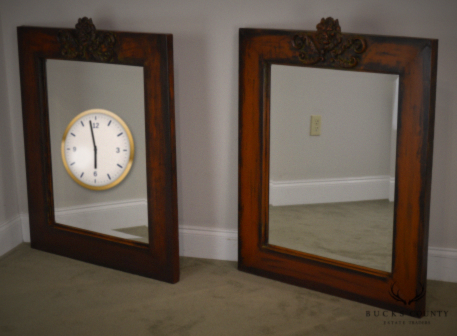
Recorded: h=5 m=58
